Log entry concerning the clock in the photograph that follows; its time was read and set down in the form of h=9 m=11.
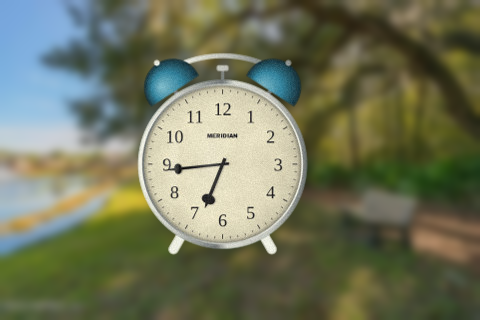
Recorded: h=6 m=44
